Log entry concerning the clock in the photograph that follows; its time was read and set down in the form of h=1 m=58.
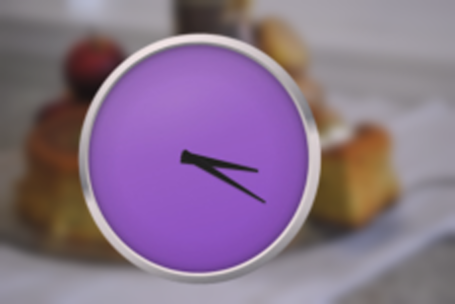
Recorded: h=3 m=20
